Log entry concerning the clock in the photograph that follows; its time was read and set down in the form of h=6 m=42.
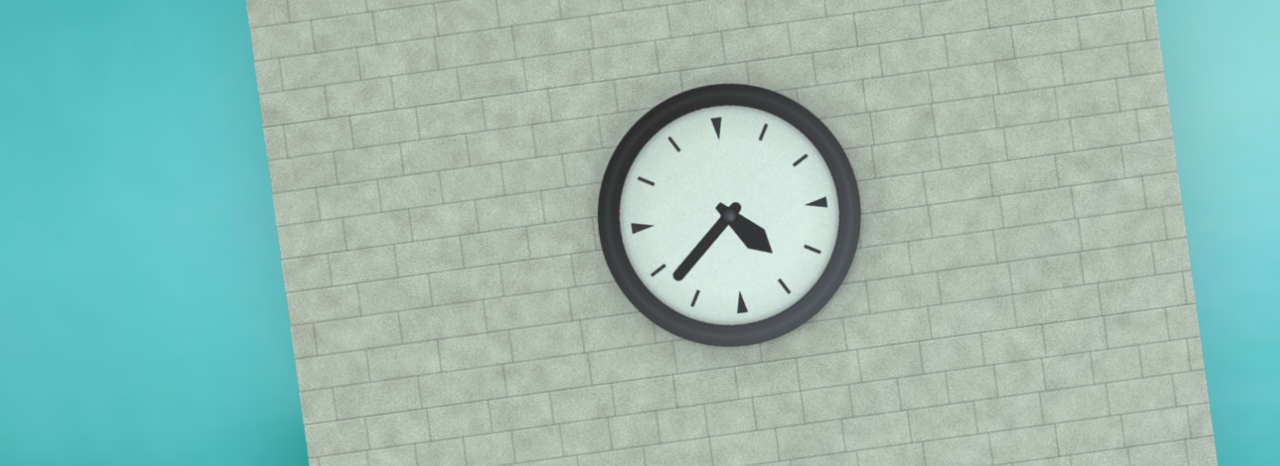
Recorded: h=4 m=38
